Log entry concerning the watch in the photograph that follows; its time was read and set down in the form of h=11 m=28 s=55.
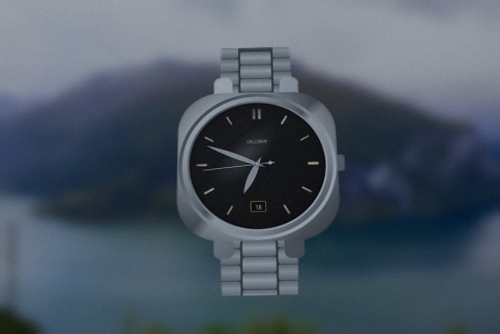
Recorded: h=6 m=48 s=44
